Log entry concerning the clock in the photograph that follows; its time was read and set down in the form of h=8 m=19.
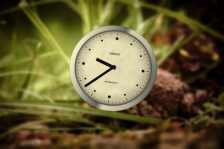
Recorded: h=9 m=38
